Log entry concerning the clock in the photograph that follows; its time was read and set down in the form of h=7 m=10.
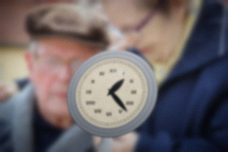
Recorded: h=1 m=23
